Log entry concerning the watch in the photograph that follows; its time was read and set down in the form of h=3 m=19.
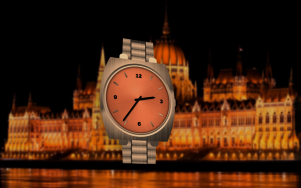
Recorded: h=2 m=36
